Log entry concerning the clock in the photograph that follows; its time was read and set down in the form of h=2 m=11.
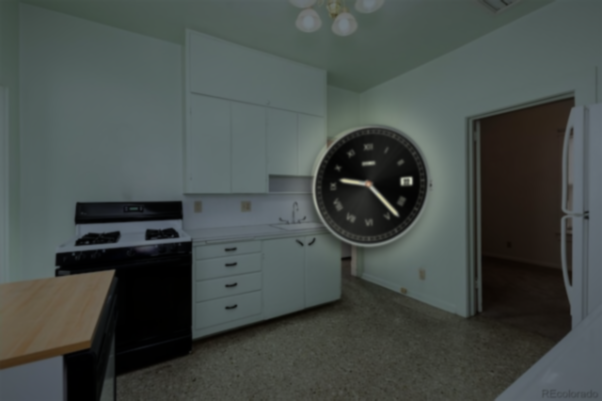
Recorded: h=9 m=23
